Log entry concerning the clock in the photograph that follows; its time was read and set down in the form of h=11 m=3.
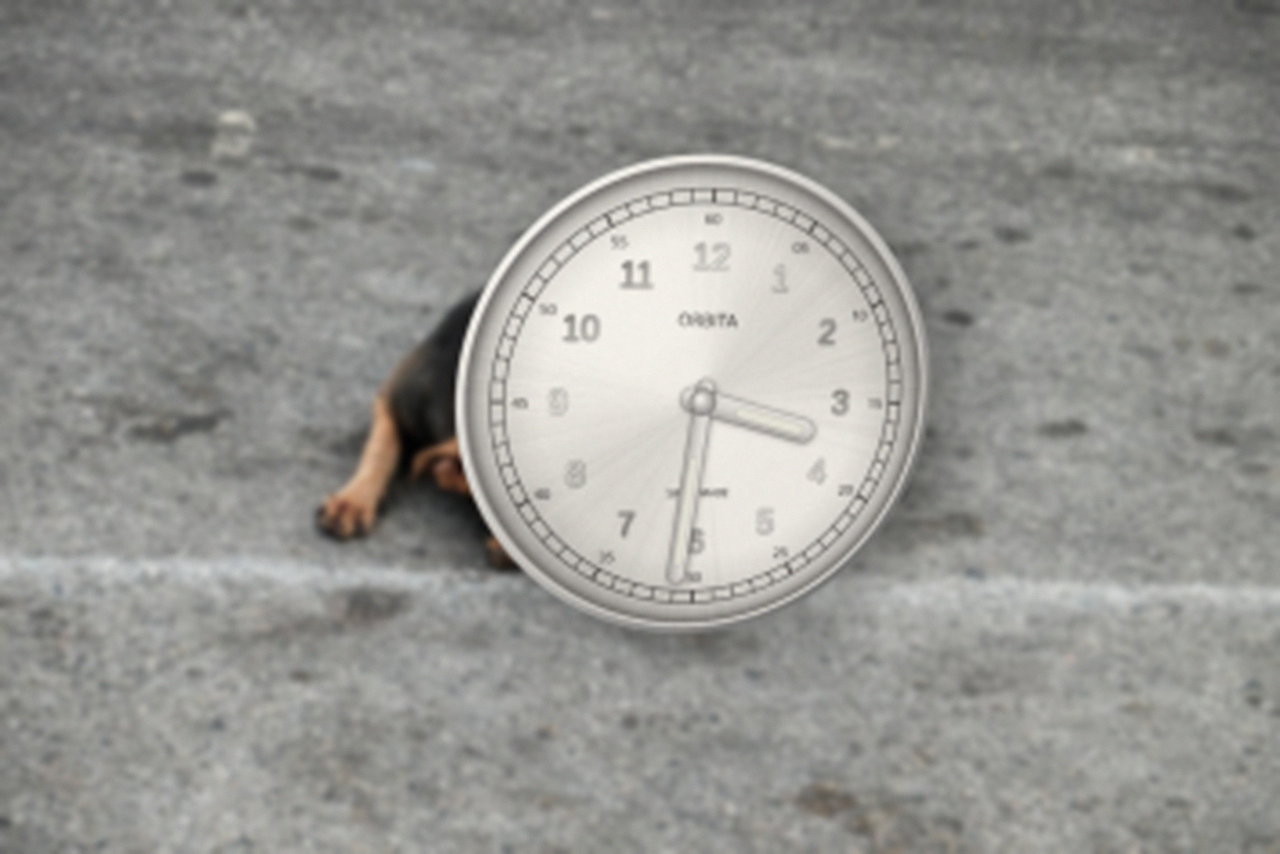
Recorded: h=3 m=31
